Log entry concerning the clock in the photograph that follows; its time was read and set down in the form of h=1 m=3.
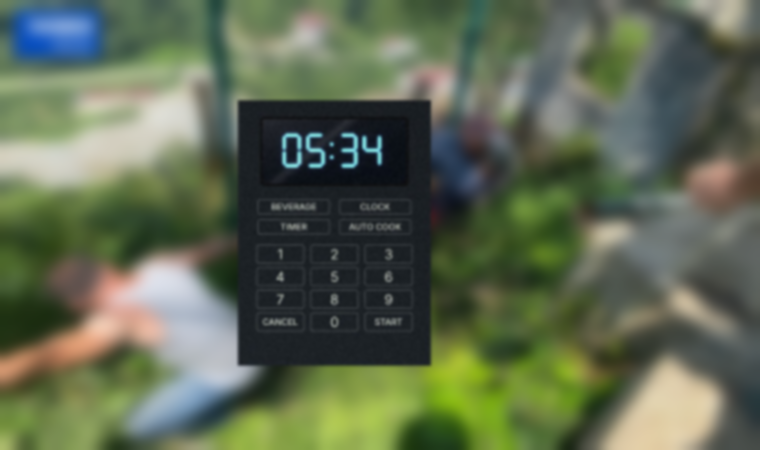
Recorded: h=5 m=34
